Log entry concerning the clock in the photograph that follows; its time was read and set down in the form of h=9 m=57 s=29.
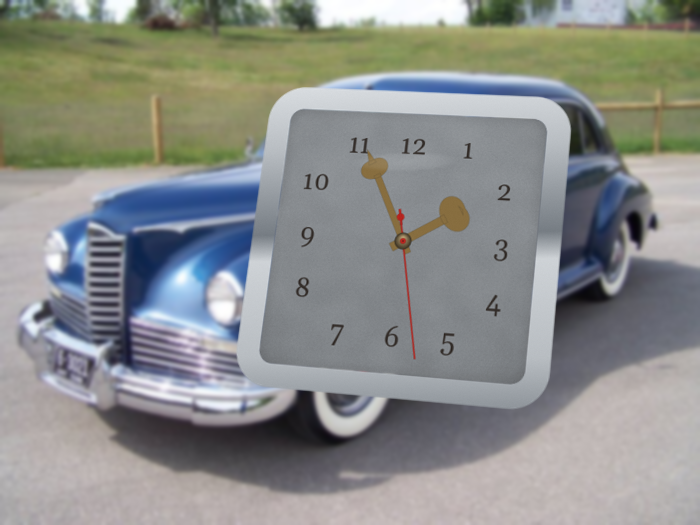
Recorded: h=1 m=55 s=28
